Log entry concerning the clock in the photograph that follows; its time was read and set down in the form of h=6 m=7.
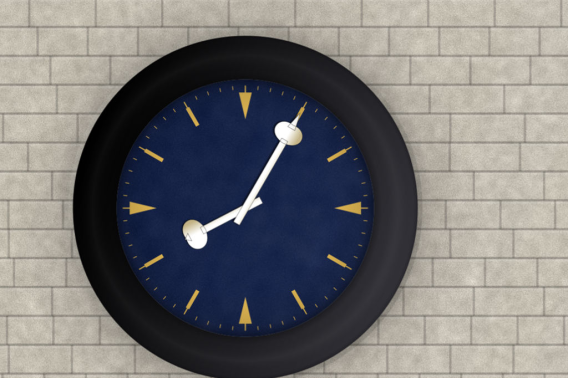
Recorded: h=8 m=5
